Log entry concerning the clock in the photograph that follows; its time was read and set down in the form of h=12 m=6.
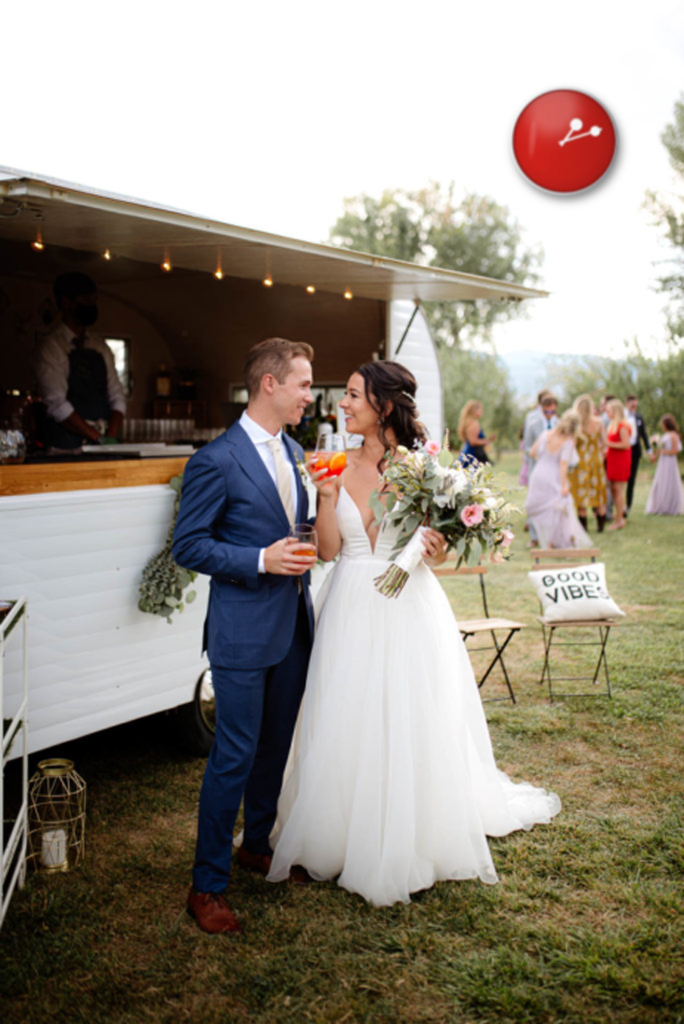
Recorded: h=1 m=12
